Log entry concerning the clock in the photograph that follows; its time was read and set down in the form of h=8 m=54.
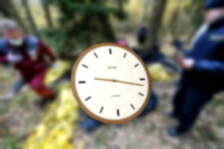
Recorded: h=9 m=17
